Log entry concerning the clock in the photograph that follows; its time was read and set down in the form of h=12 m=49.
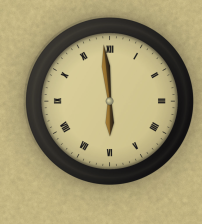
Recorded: h=5 m=59
